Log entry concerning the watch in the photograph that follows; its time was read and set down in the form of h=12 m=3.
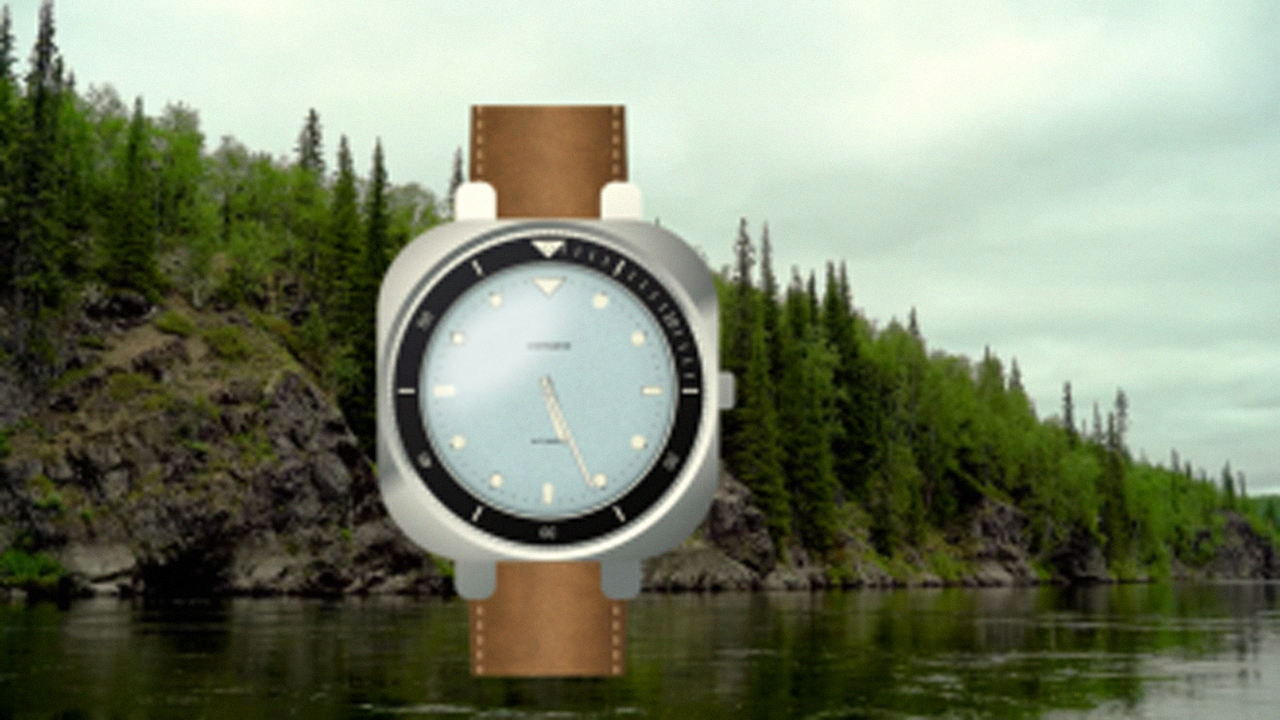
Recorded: h=5 m=26
